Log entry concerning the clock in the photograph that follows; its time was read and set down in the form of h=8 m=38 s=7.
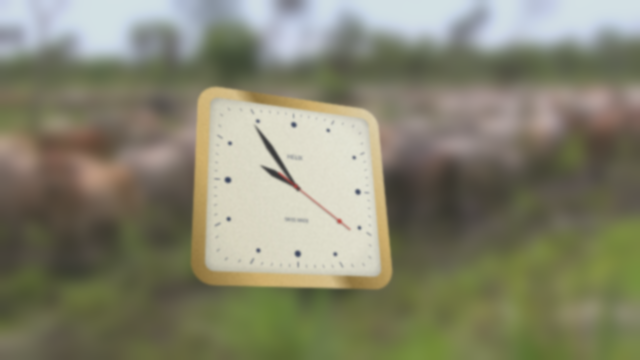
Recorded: h=9 m=54 s=21
